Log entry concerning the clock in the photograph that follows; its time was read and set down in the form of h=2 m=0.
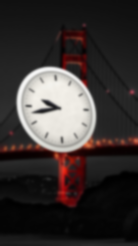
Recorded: h=9 m=43
